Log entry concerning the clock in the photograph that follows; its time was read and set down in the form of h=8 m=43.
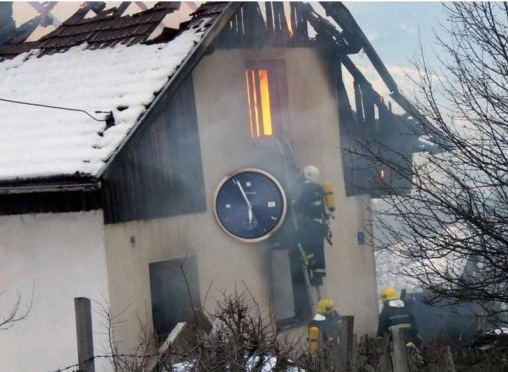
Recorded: h=5 m=56
